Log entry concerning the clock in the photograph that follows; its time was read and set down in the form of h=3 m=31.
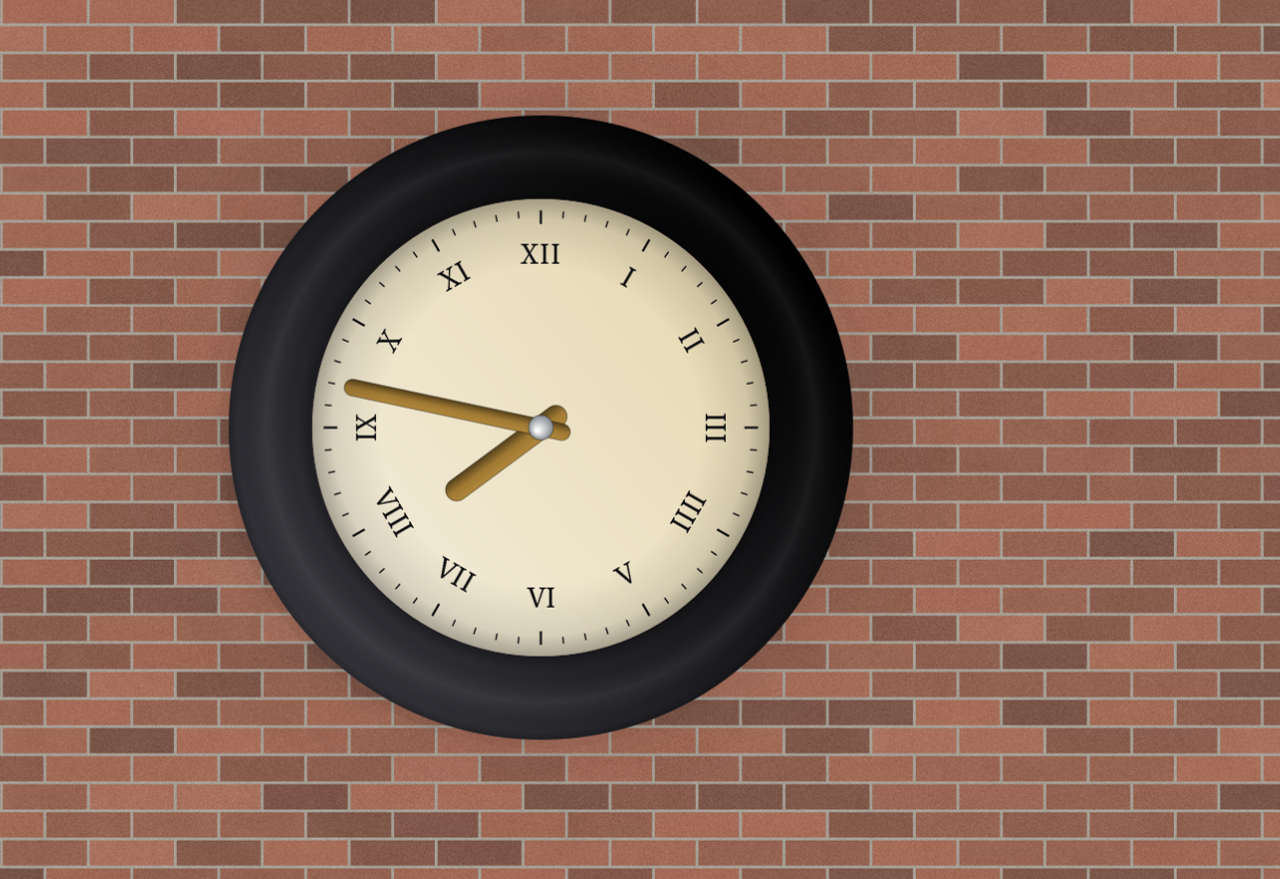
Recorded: h=7 m=47
